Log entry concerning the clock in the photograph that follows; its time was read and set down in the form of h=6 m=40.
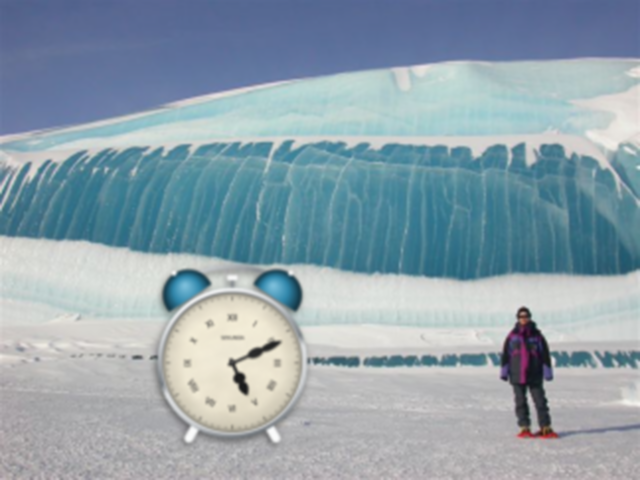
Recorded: h=5 m=11
